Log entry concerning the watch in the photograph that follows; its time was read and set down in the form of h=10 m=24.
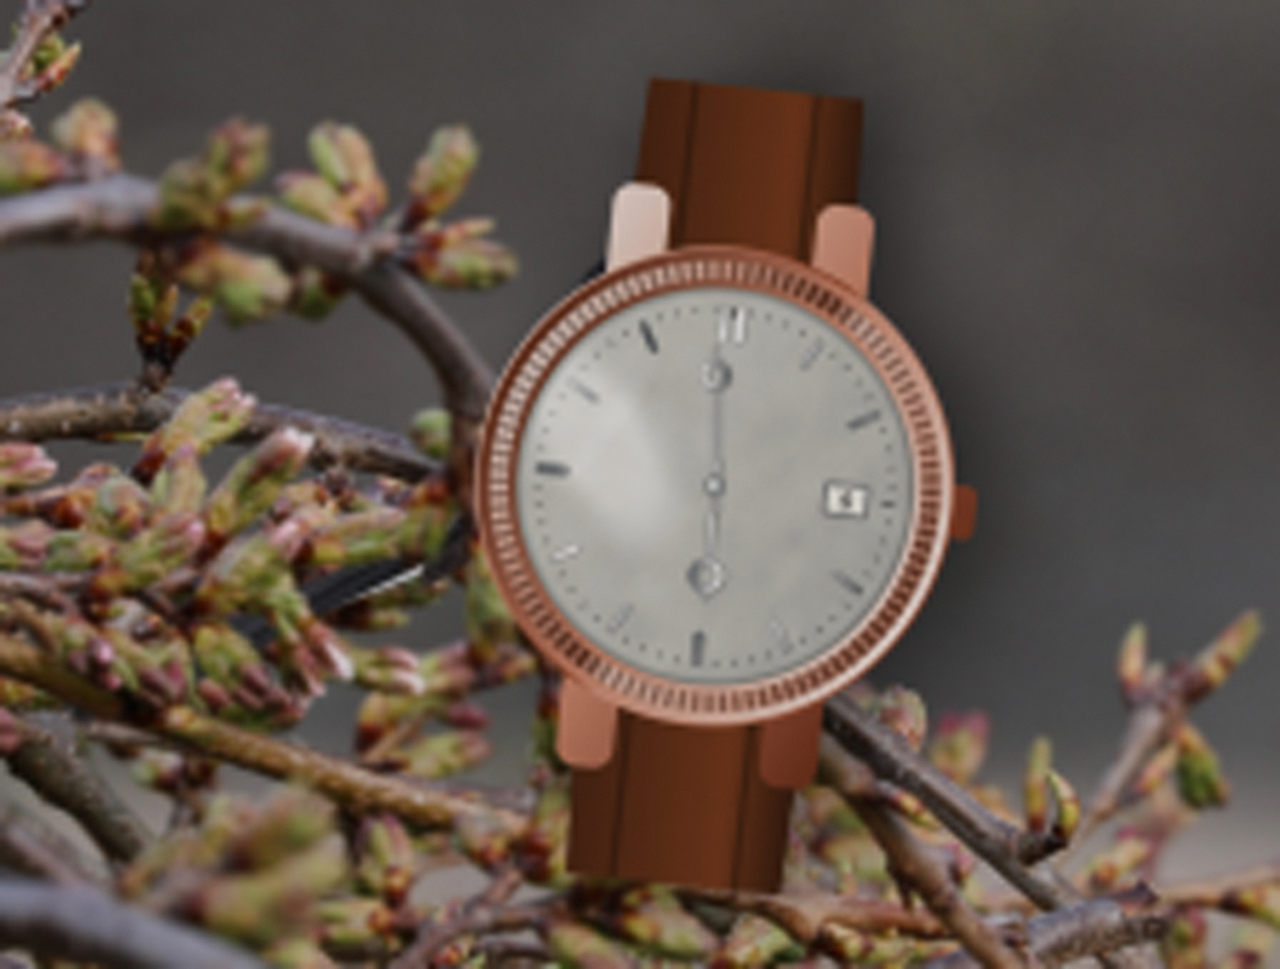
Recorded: h=5 m=59
